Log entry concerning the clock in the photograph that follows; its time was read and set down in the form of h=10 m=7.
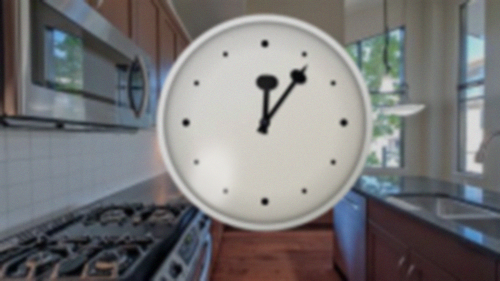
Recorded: h=12 m=6
